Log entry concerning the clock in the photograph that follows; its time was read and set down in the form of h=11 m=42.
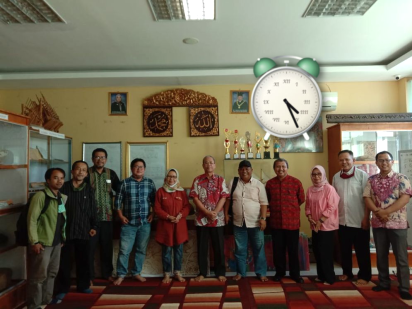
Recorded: h=4 m=26
